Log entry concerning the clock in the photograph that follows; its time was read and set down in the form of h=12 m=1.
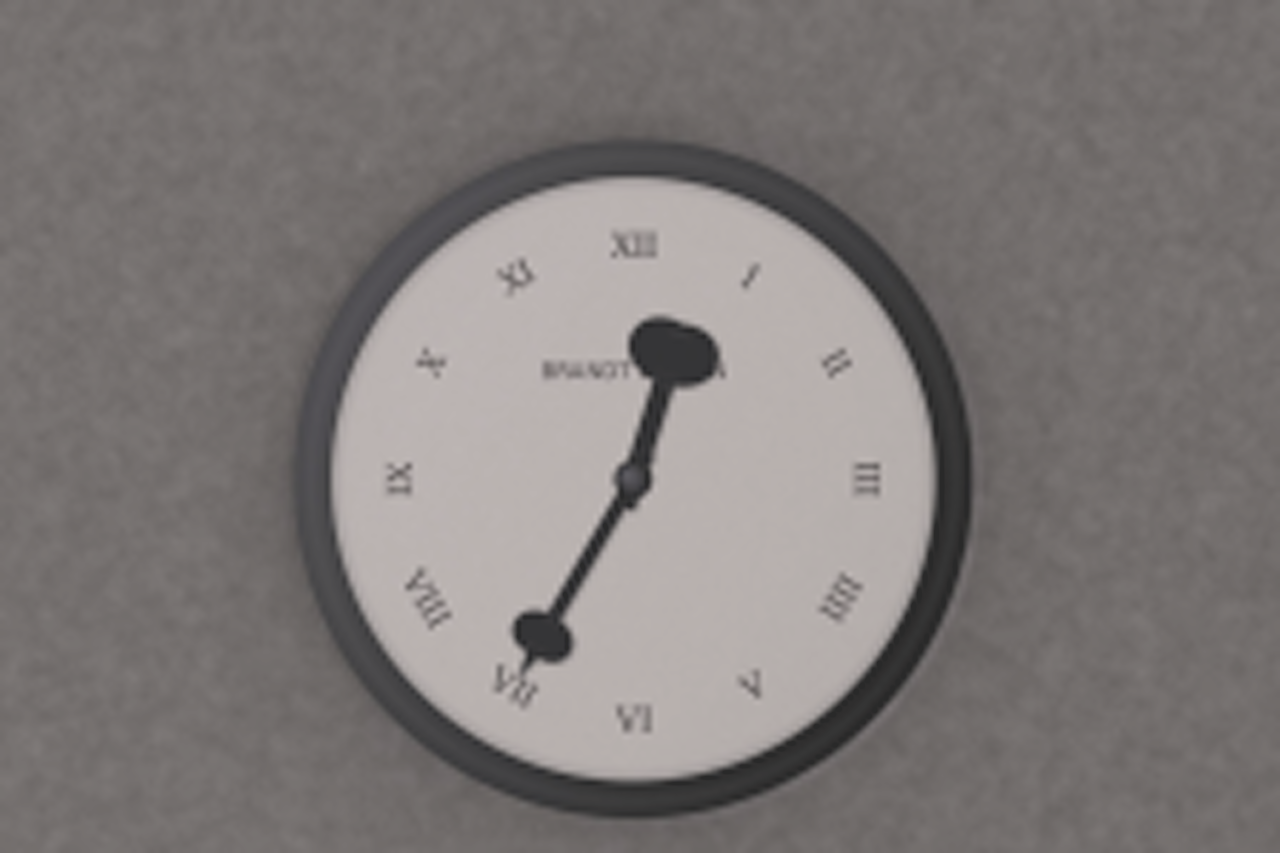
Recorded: h=12 m=35
